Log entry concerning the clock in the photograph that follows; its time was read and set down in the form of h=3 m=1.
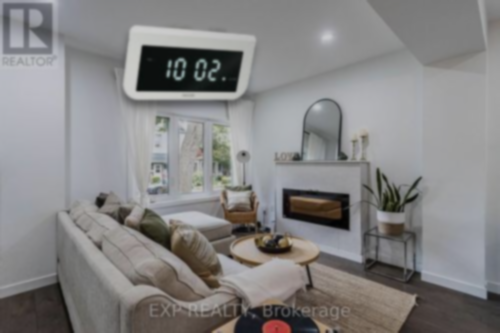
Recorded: h=10 m=2
